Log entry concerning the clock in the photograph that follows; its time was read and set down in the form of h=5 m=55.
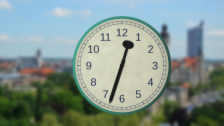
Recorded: h=12 m=33
